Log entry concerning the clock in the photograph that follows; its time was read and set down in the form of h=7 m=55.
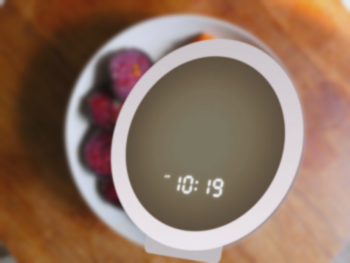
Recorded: h=10 m=19
